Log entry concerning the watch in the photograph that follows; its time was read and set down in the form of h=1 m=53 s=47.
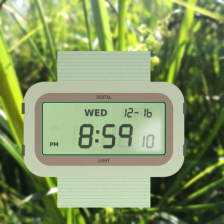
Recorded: h=8 m=59 s=10
